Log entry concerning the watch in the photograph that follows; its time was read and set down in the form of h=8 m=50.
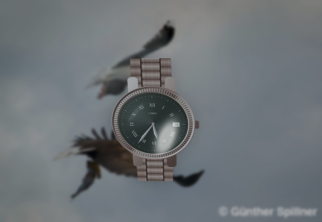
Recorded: h=5 m=36
